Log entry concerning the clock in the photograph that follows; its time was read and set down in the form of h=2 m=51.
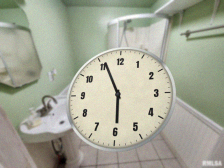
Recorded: h=5 m=56
